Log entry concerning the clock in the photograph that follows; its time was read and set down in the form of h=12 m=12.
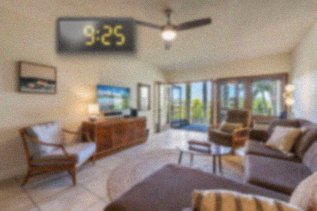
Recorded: h=9 m=25
